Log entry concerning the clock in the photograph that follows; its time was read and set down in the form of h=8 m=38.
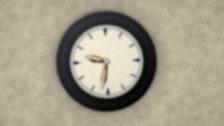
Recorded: h=9 m=32
